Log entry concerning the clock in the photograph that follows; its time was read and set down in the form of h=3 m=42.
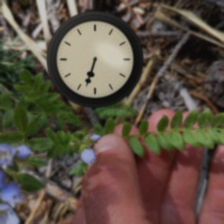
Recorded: h=6 m=33
